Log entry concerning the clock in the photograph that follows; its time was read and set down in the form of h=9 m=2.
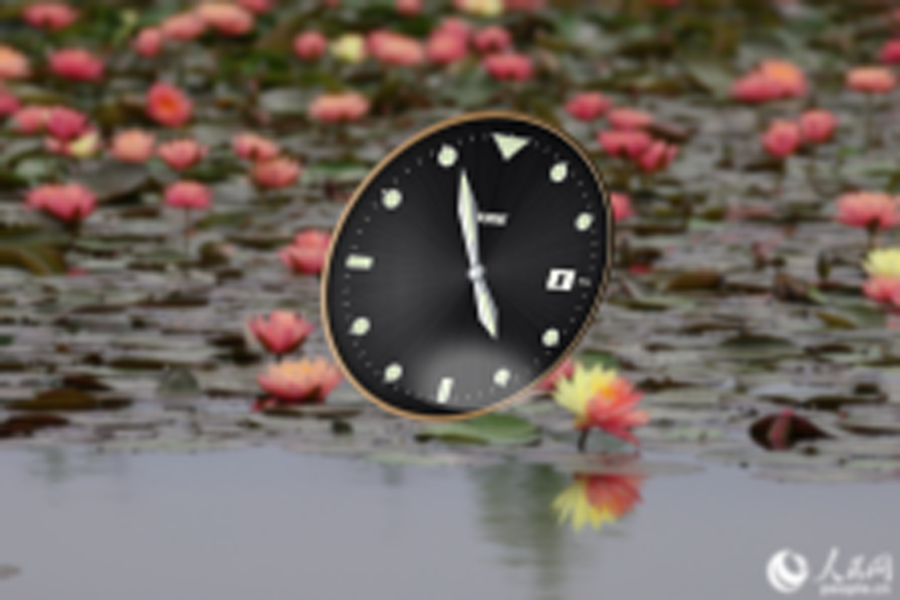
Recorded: h=4 m=56
